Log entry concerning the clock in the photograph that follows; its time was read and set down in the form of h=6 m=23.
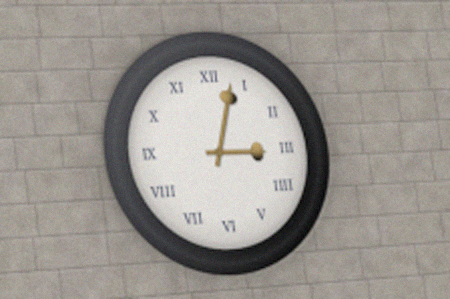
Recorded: h=3 m=3
